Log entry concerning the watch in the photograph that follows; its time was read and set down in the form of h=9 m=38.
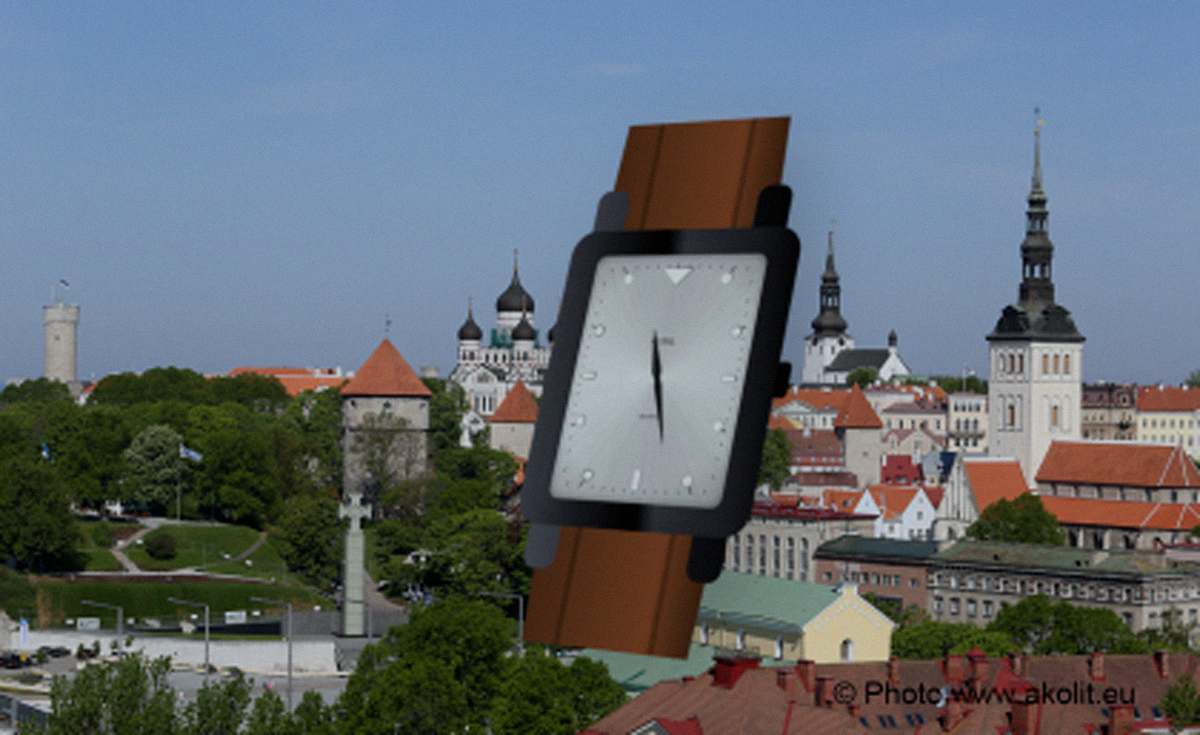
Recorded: h=11 m=27
